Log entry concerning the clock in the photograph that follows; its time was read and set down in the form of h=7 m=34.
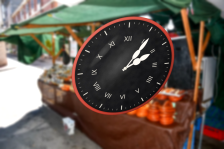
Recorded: h=2 m=6
